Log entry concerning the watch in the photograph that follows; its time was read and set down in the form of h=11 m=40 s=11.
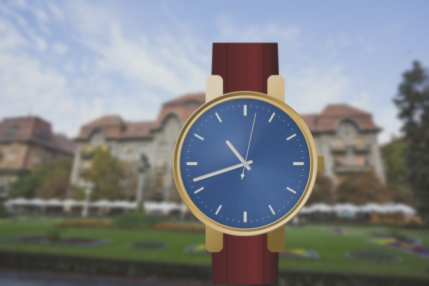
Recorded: h=10 m=42 s=2
